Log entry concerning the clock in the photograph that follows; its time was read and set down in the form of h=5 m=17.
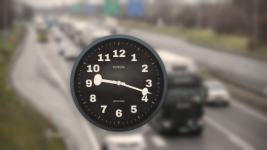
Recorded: h=9 m=18
